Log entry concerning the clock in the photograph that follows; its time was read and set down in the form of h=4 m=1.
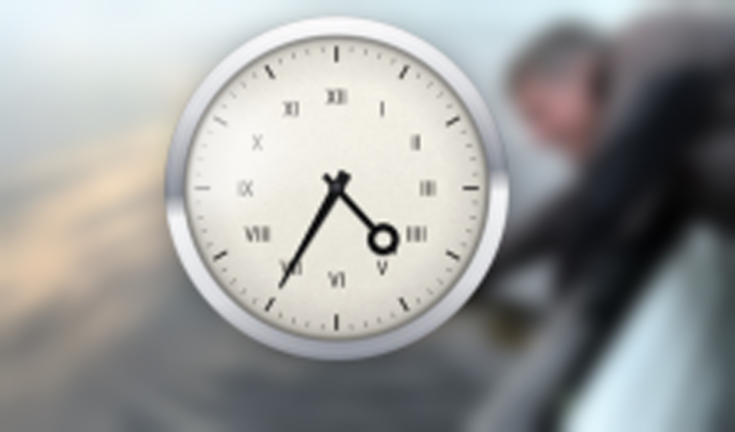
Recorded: h=4 m=35
